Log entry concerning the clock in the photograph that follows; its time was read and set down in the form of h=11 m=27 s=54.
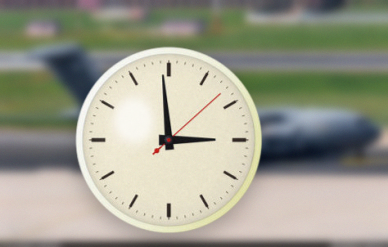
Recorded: h=2 m=59 s=8
